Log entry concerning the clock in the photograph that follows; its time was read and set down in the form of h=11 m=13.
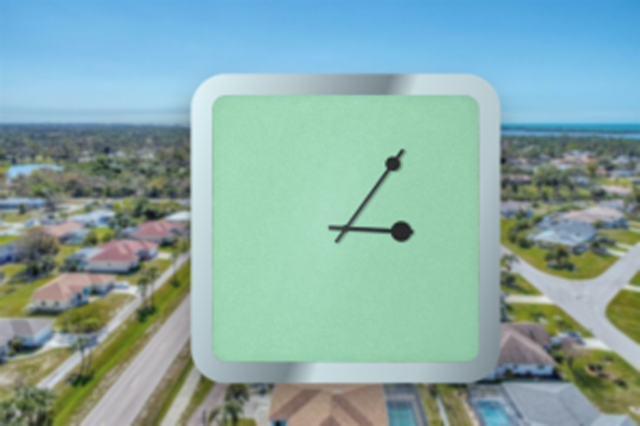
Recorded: h=3 m=6
